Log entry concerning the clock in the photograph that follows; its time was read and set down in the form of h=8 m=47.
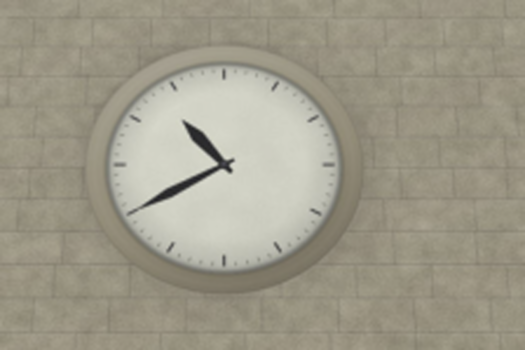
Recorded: h=10 m=40
